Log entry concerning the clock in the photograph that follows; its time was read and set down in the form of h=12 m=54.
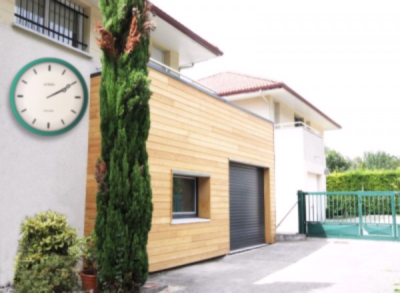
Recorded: h=2 m=10
